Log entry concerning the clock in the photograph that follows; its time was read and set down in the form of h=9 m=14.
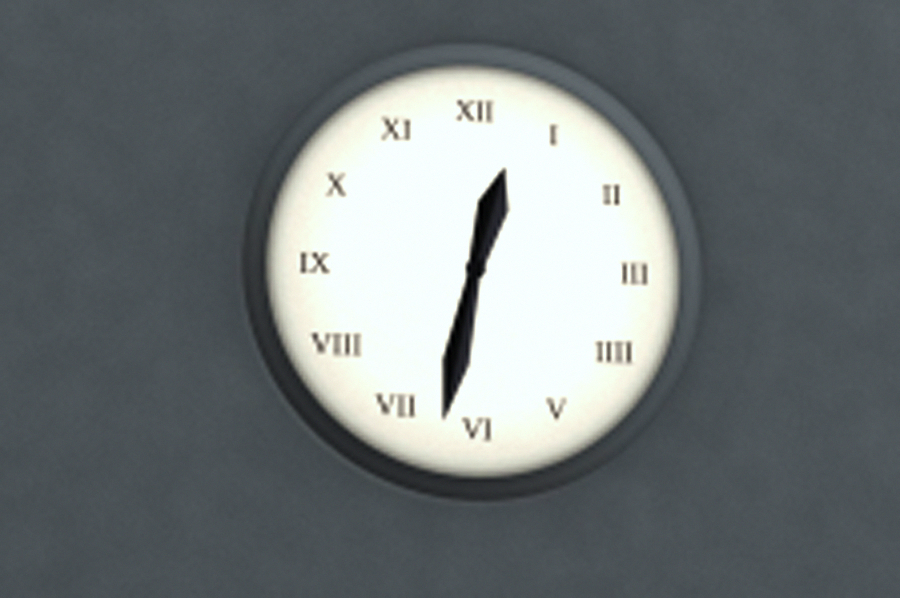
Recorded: h=12 m=32
